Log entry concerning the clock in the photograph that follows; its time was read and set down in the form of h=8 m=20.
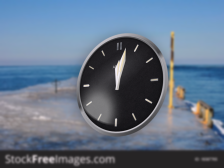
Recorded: h=12 m=2
